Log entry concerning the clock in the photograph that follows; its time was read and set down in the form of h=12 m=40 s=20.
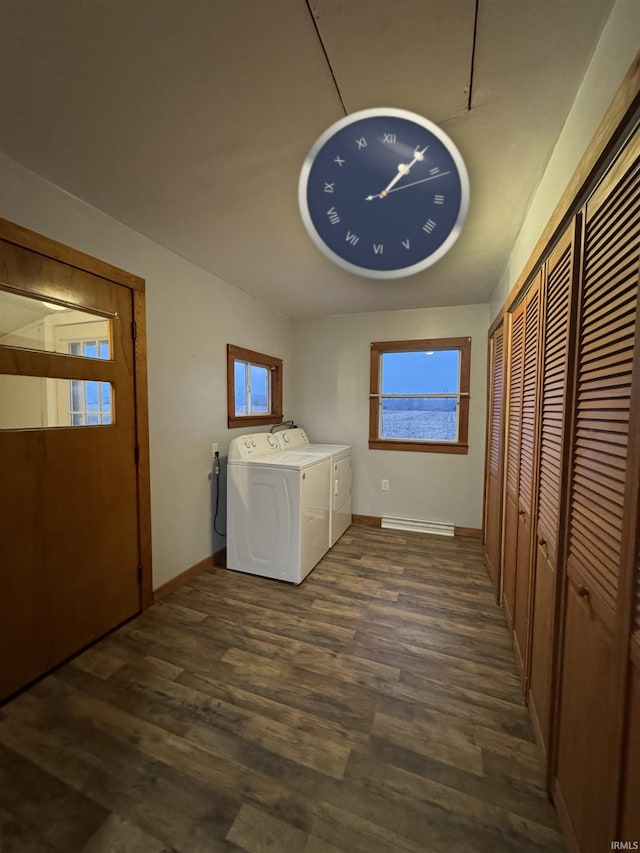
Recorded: h=1 m=6 s=11
